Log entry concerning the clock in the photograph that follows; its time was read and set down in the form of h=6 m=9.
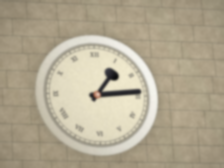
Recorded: h=1 m=14
